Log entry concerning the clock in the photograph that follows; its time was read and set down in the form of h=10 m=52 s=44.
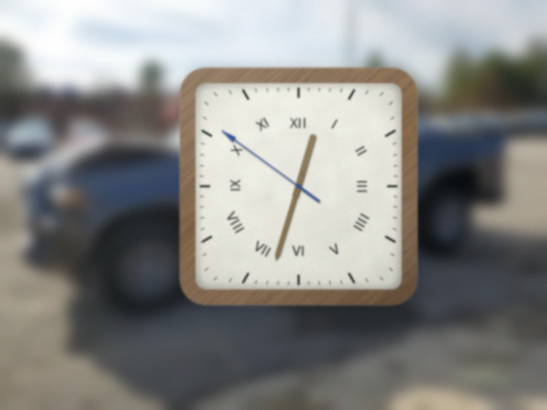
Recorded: h=12 m=32 s=51
